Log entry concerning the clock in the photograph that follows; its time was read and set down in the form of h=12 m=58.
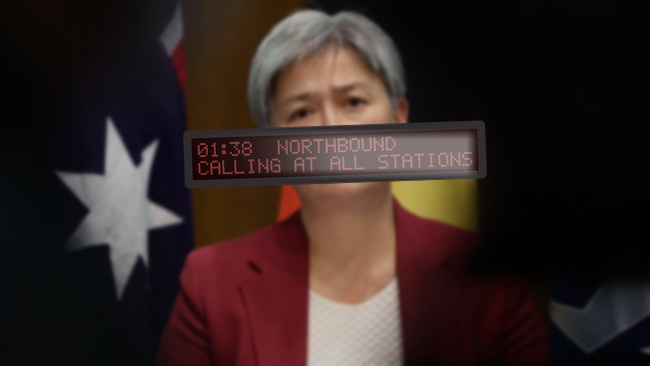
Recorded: h=1 m=38
